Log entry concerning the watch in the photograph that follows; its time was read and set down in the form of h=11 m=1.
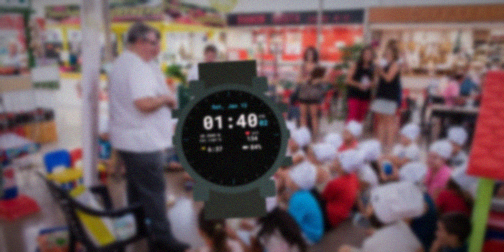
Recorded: h=1 m=40
